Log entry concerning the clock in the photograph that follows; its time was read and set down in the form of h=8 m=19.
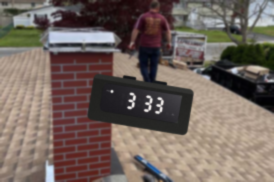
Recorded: h=3 m=33
